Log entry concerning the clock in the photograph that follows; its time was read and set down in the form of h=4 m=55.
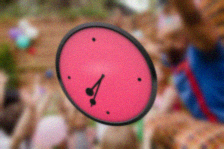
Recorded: h=7 m=35
